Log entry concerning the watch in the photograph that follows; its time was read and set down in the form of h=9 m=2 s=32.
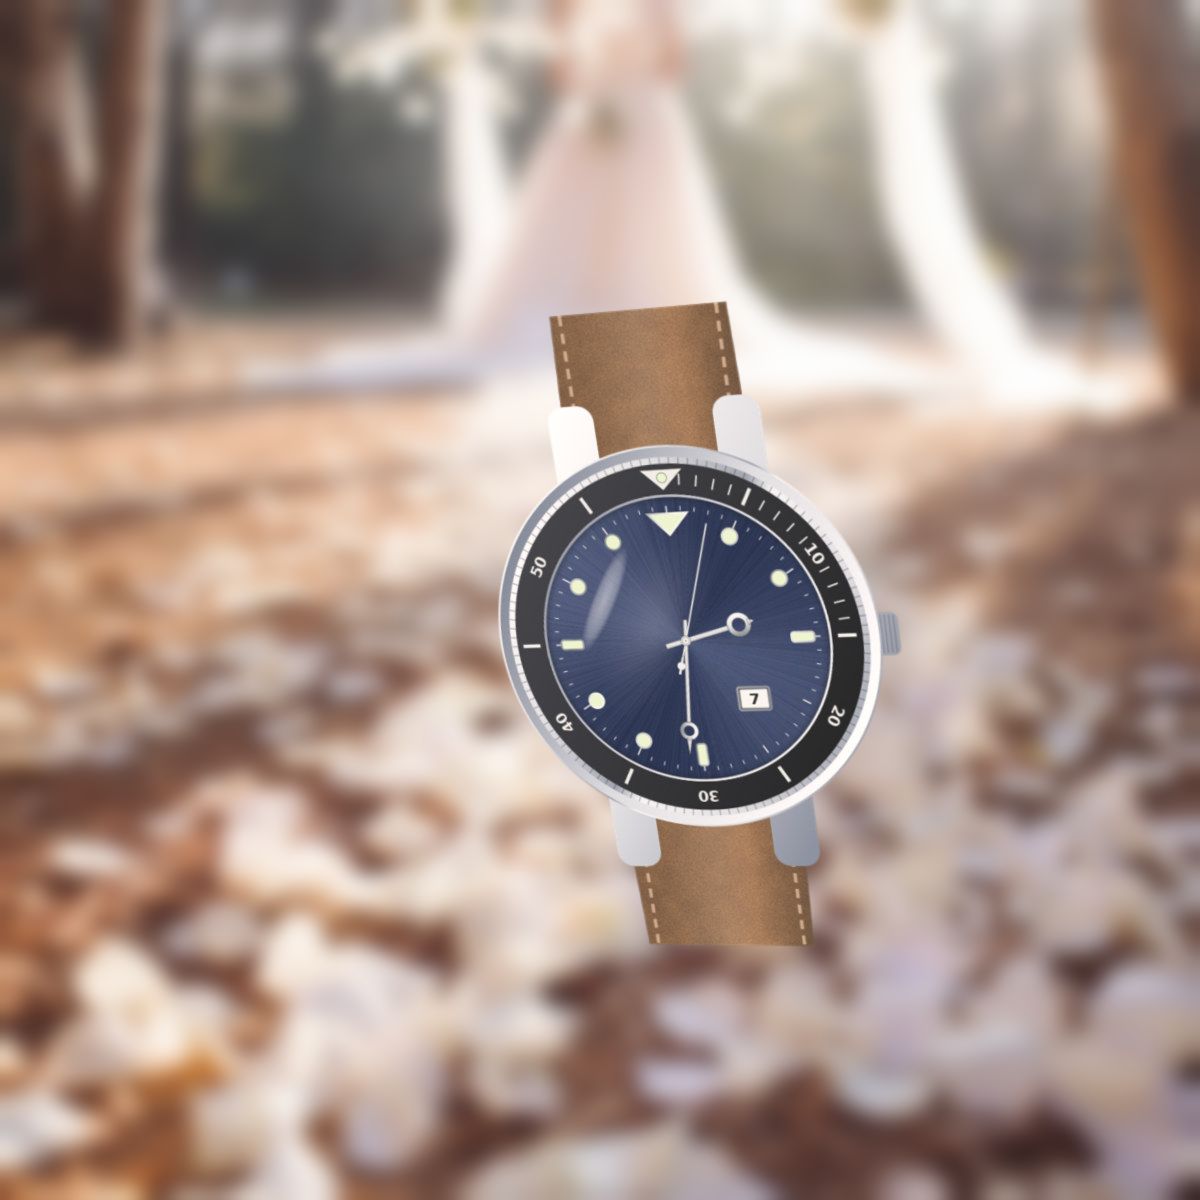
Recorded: h=2 m=31 s=3
